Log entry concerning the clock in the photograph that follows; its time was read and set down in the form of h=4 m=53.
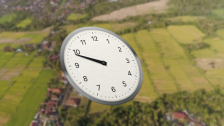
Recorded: h=9 m=49
